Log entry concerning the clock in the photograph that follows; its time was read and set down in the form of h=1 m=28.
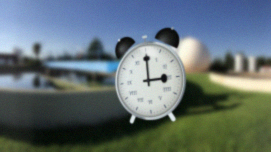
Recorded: h=3 m=0
